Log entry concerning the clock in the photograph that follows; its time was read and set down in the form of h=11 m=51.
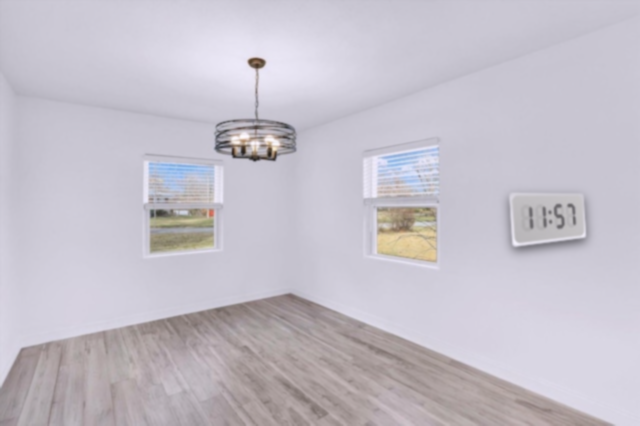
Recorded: h=11 m=57
